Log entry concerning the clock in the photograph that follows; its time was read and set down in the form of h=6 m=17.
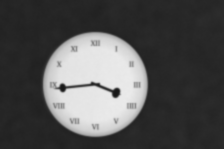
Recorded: h=3 m=44
